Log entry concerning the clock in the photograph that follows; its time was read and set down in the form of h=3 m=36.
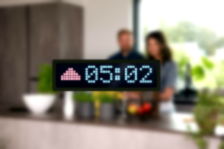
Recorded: h=5 m=2
